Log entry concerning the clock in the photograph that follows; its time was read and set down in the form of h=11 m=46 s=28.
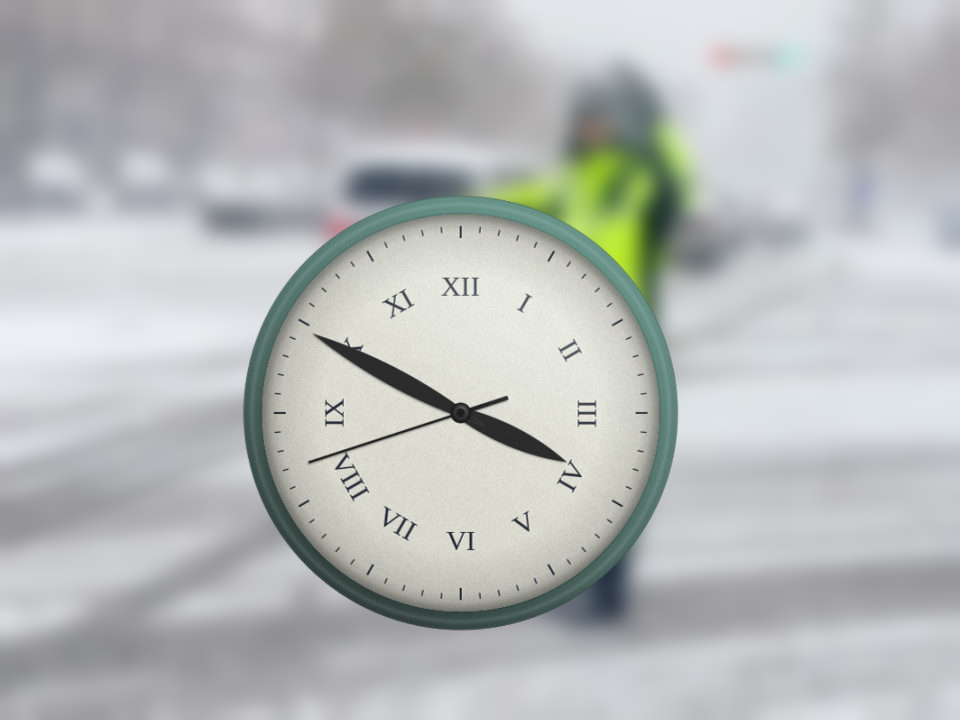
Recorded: h=3 m=49 s=42
